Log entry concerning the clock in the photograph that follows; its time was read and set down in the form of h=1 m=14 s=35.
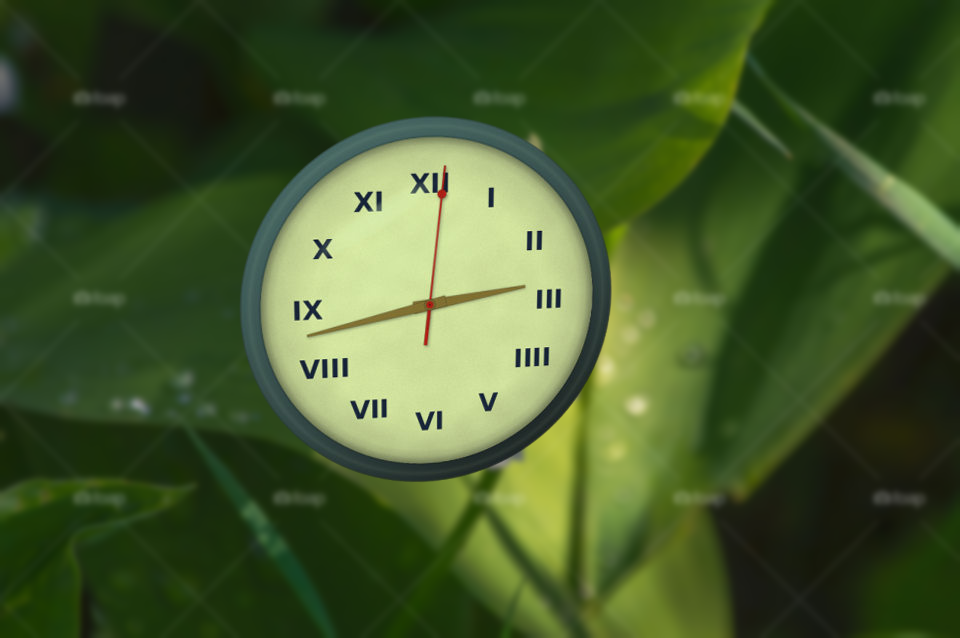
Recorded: h=2 m=43 s=1
